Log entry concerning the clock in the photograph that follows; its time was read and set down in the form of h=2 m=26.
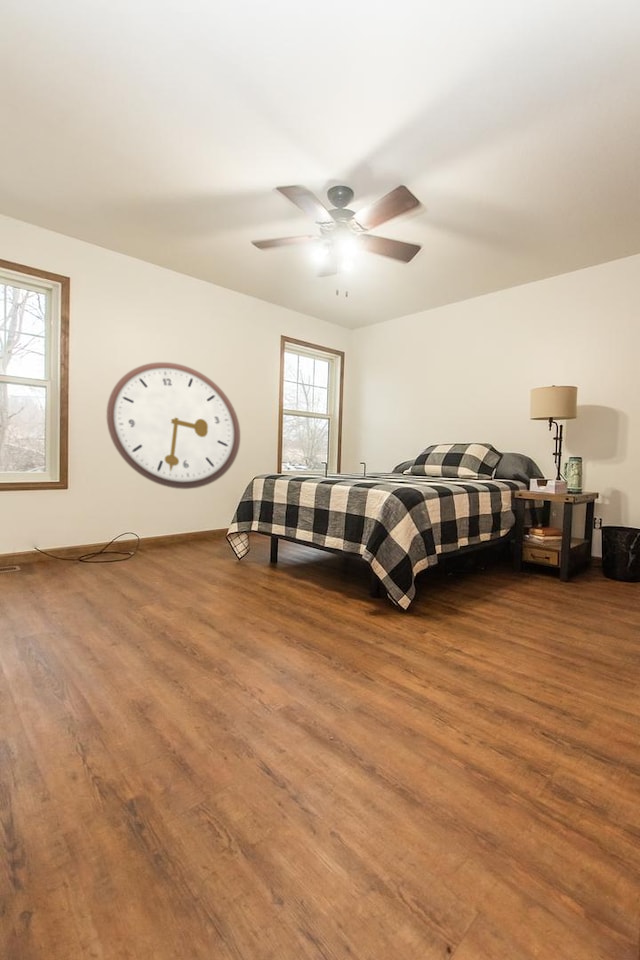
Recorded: h=3 m=33
